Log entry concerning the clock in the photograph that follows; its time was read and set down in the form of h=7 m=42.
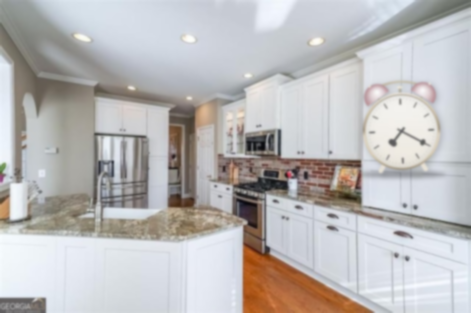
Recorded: h=7 m=20
